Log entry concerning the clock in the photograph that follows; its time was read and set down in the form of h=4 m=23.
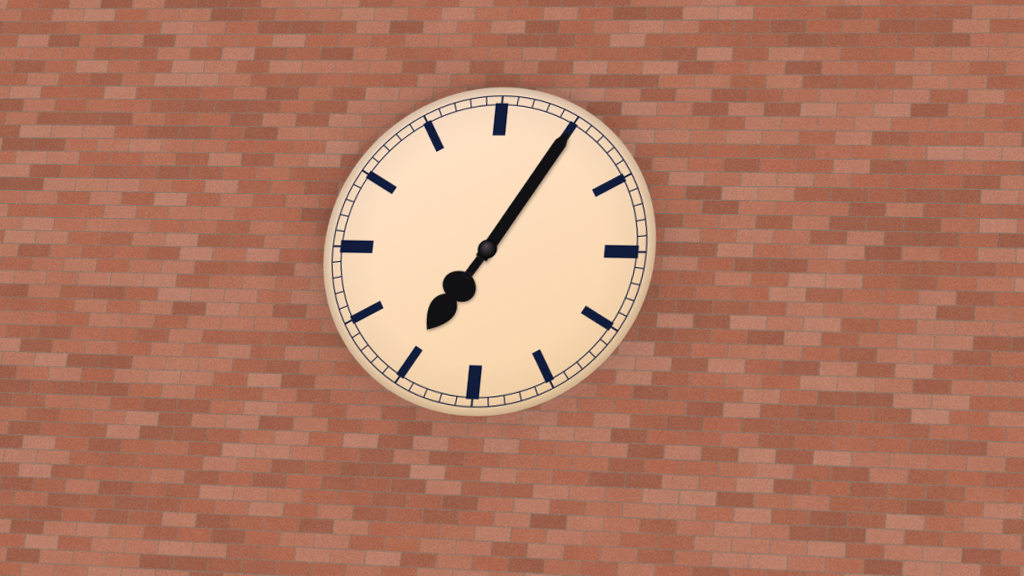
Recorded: h=7 m=5
